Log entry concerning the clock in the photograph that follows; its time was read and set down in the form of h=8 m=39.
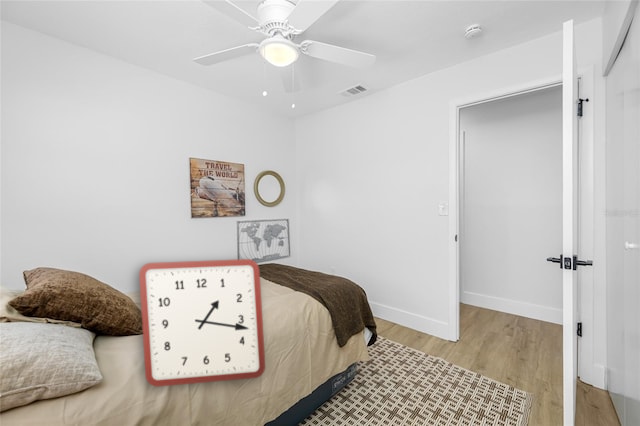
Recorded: h=1 m=17
